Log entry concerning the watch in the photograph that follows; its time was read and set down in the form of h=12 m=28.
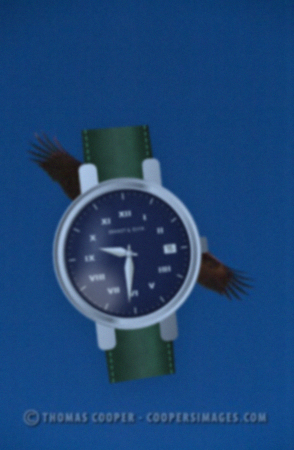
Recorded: h=9 m=31
